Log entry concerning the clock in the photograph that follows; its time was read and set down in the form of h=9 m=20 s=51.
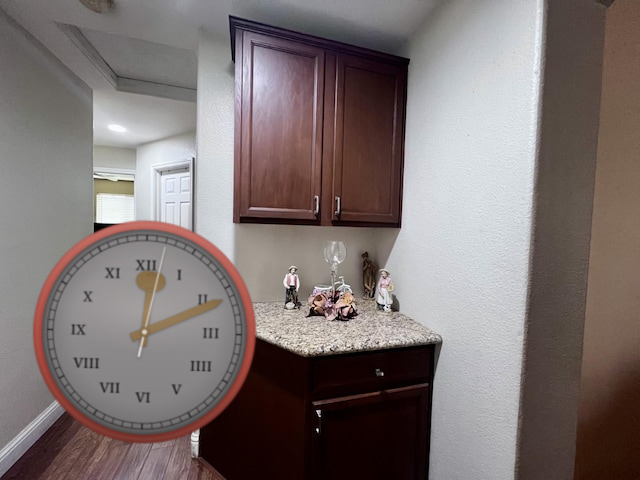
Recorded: h=12 m=11 s=2
